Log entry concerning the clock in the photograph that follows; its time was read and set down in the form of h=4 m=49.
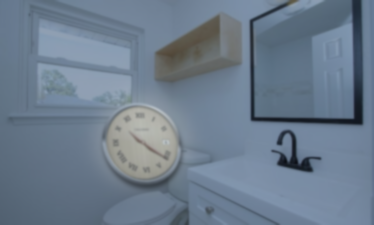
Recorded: h=10 m=21
